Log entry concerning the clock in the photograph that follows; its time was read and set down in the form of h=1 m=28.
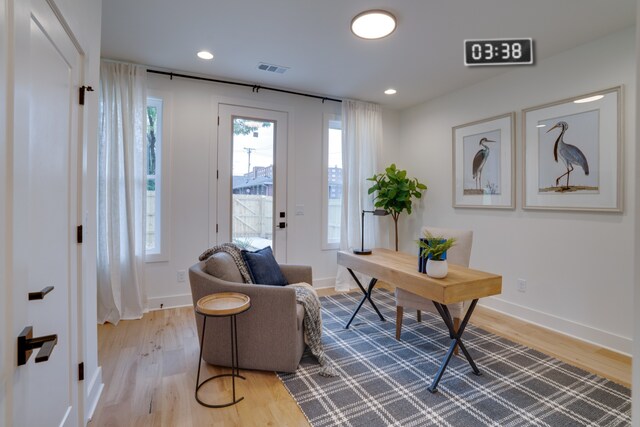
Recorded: h=3 m=38
